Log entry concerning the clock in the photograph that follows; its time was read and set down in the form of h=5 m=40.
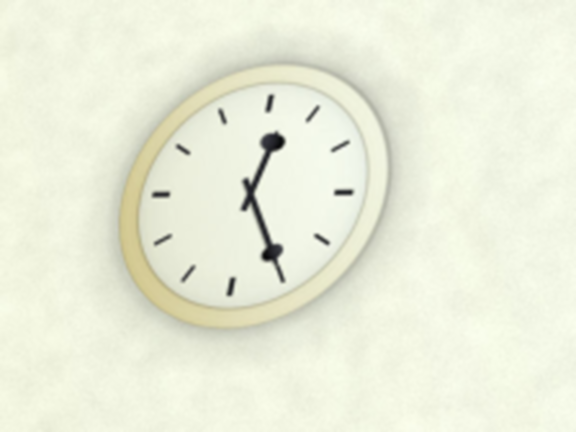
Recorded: h=12 m=25
